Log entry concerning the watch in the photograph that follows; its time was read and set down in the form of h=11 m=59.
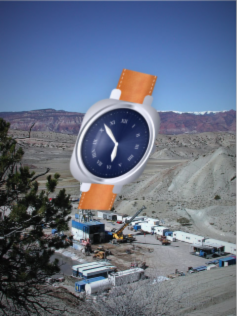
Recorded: h=5 m=52
